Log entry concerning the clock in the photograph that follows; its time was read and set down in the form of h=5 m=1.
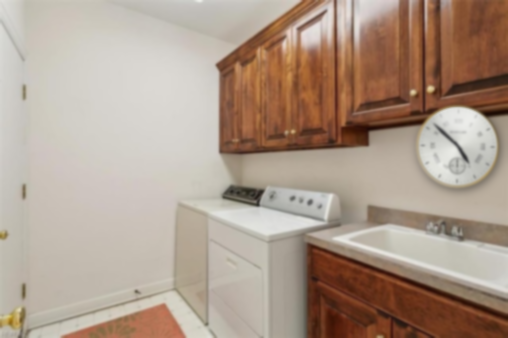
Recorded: h=4 m=52
